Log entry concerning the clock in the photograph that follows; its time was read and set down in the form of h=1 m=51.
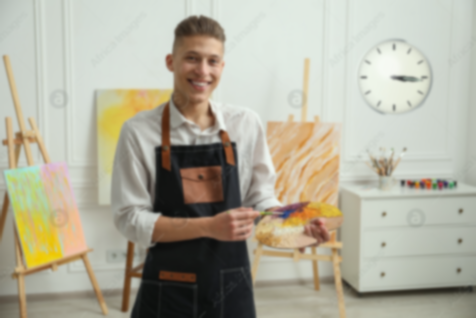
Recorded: h=3 m=16
